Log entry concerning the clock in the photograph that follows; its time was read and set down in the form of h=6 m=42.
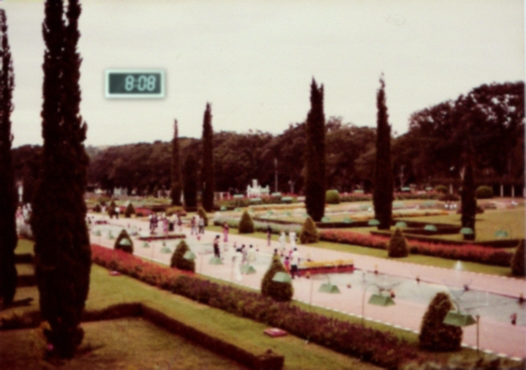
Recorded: h=8 m=8
